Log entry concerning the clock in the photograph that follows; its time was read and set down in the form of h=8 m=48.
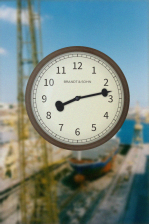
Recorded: h=8 m=13
